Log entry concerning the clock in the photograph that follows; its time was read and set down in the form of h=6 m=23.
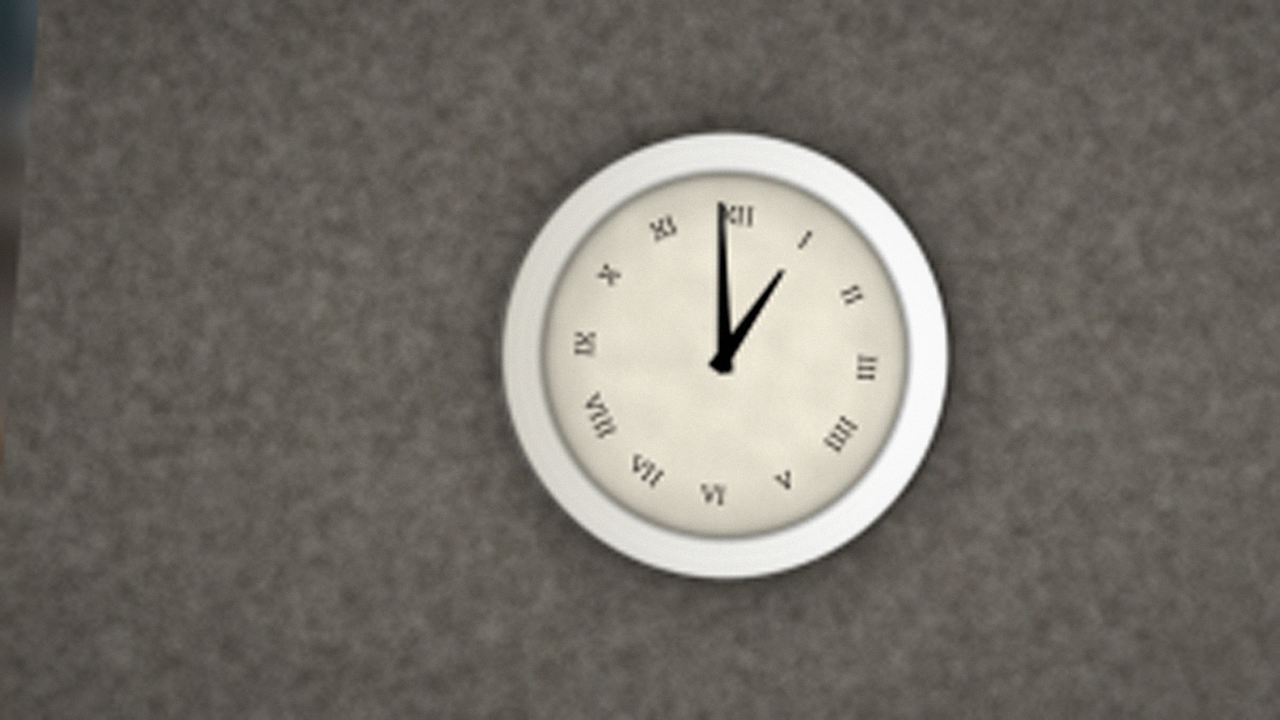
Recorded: h=12 m=59
